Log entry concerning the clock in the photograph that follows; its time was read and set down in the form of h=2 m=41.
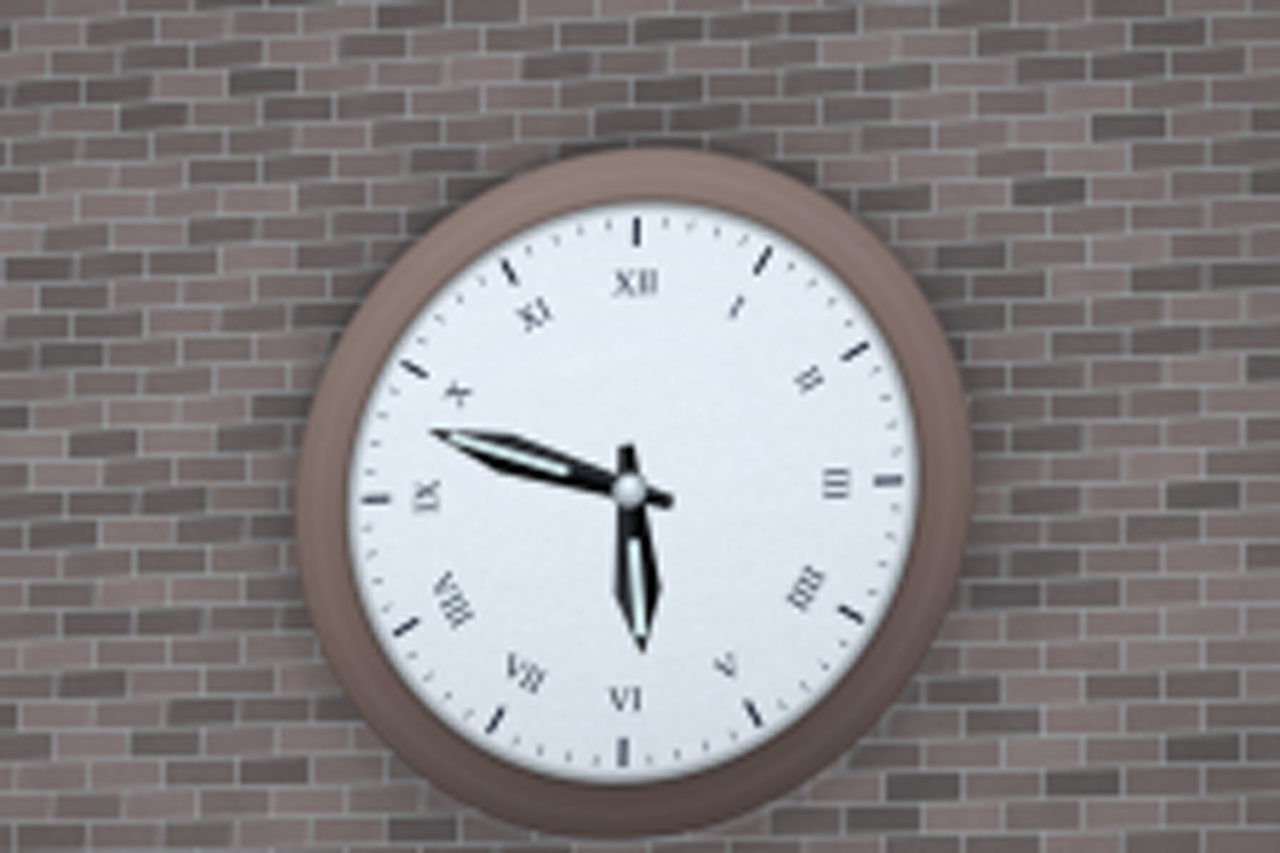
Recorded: h=5 m=48
